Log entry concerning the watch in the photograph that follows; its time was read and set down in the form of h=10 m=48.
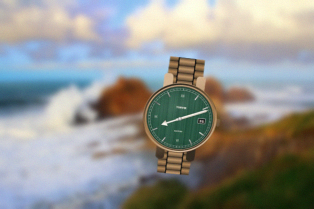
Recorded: h=8 m=11
